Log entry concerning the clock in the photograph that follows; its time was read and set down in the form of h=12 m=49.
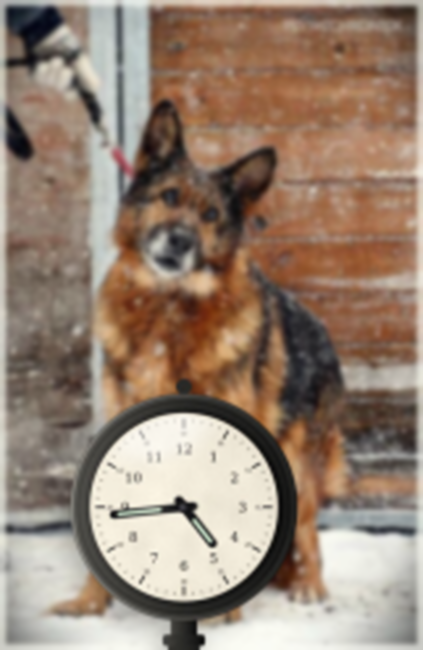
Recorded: h=4 m=44
